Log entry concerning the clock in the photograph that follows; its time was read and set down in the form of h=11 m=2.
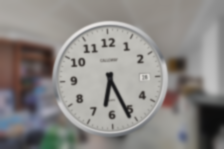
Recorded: h=6 m=26
